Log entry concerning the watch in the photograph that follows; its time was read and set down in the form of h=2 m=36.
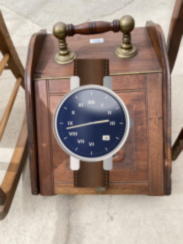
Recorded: h=2 m=43
